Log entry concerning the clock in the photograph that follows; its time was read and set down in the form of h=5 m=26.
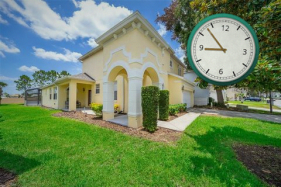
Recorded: h=8 m=53
